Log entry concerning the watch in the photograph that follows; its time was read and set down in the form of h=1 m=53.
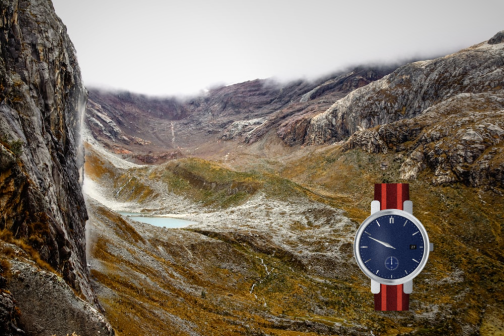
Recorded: h=9 m=49
